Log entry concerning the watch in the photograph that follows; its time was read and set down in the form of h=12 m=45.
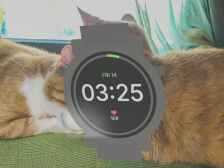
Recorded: h=3 m=25
